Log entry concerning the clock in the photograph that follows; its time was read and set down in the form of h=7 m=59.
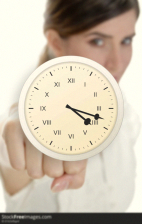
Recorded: h=4 m=18
